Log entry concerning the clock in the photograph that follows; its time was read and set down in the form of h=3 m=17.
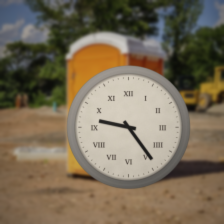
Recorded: h=9 m=24
